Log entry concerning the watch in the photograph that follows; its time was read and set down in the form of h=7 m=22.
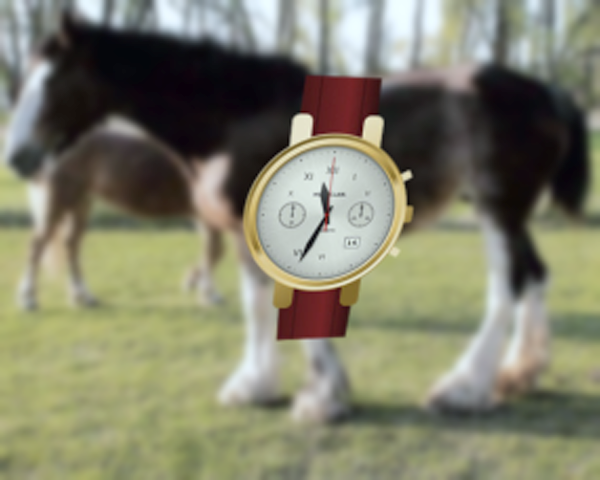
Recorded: h=11 m=34
